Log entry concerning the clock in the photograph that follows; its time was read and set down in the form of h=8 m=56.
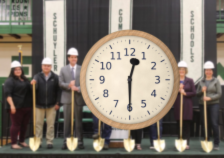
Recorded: h=12 m=30
